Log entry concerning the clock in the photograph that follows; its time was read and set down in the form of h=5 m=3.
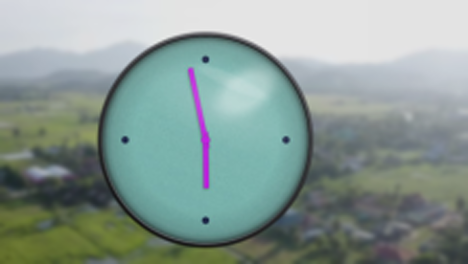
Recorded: h=5 m=58
